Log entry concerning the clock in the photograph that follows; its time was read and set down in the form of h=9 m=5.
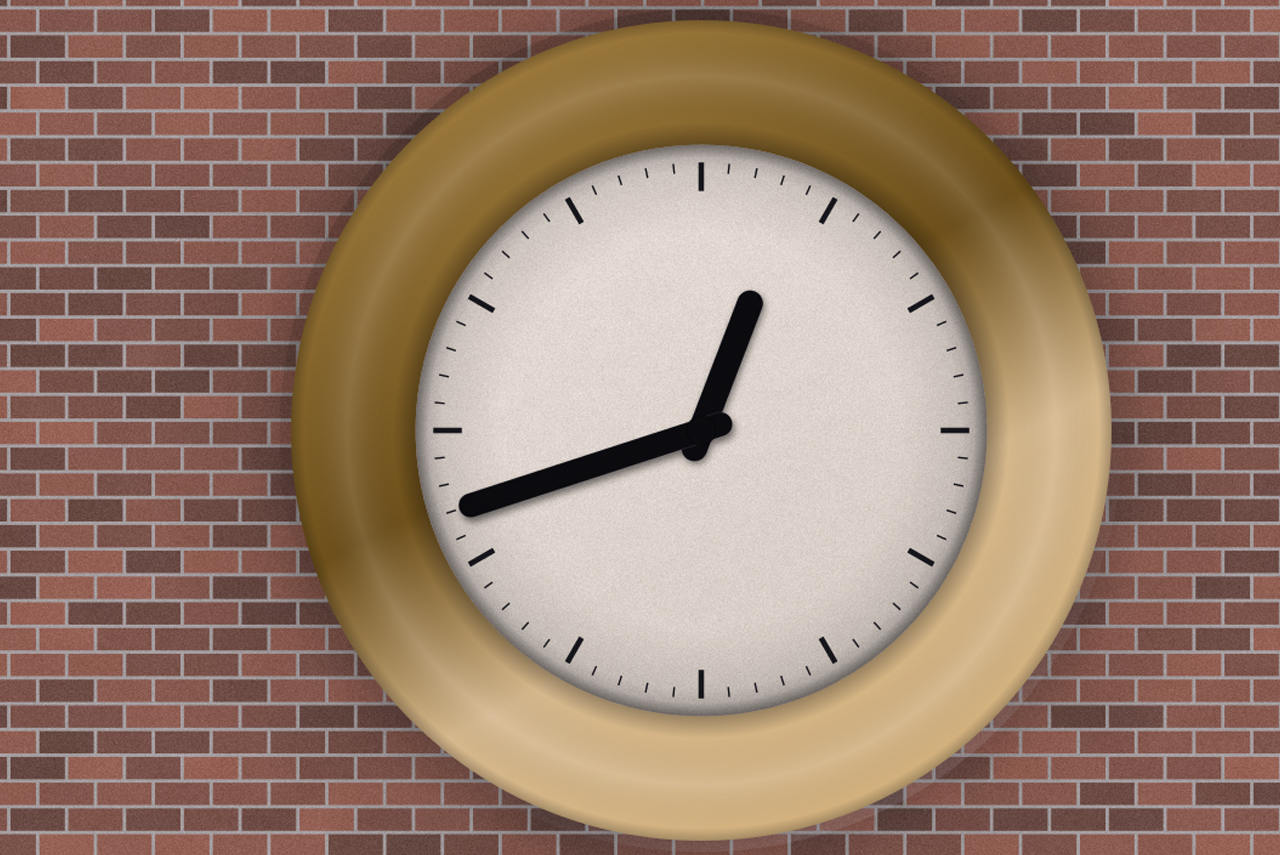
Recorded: h=12 m=42
